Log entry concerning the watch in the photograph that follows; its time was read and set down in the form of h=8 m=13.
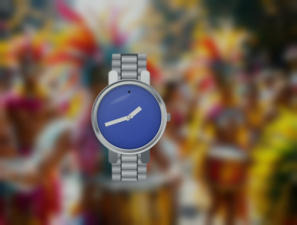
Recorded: h=1 m=42
